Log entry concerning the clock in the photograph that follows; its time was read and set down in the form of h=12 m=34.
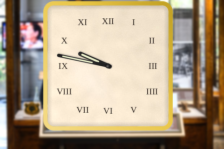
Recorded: h=9 m=47
